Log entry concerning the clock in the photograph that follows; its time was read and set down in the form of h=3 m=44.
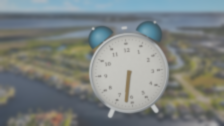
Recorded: h=6 m=32
